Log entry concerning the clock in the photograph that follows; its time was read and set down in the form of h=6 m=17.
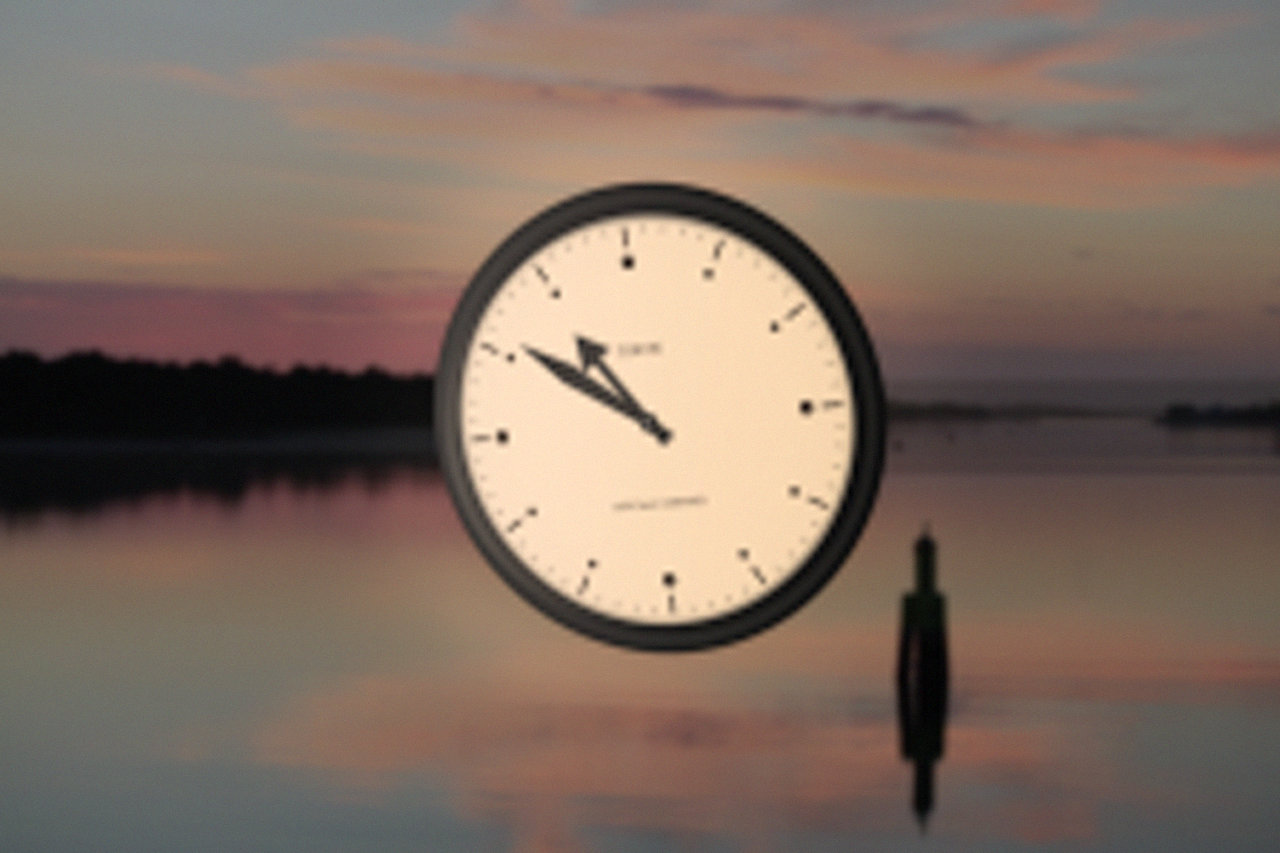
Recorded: h=10 m=51
